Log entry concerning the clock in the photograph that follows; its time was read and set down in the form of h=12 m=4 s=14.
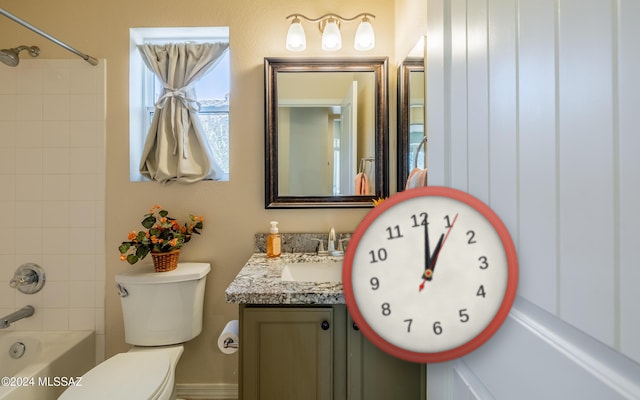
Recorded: h=1 m=1 s=6
